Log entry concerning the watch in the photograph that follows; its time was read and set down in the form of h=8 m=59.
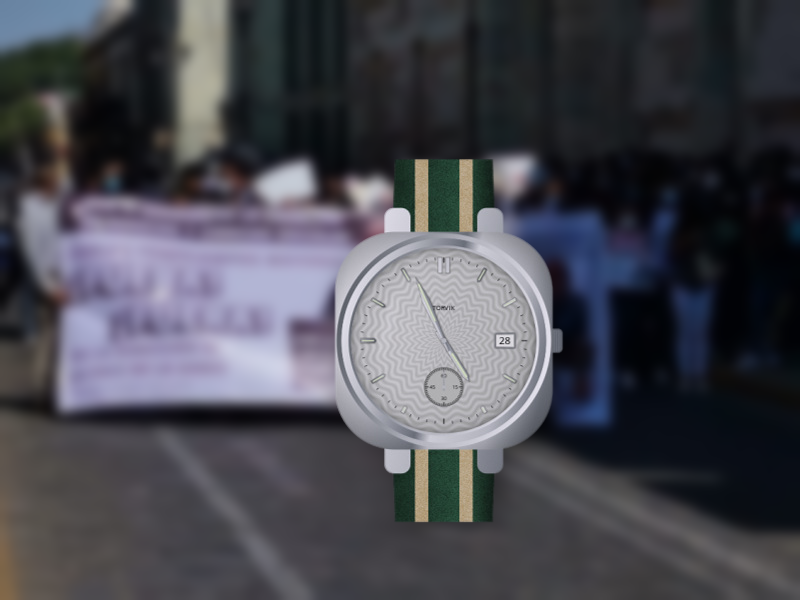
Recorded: h=4 m=56
